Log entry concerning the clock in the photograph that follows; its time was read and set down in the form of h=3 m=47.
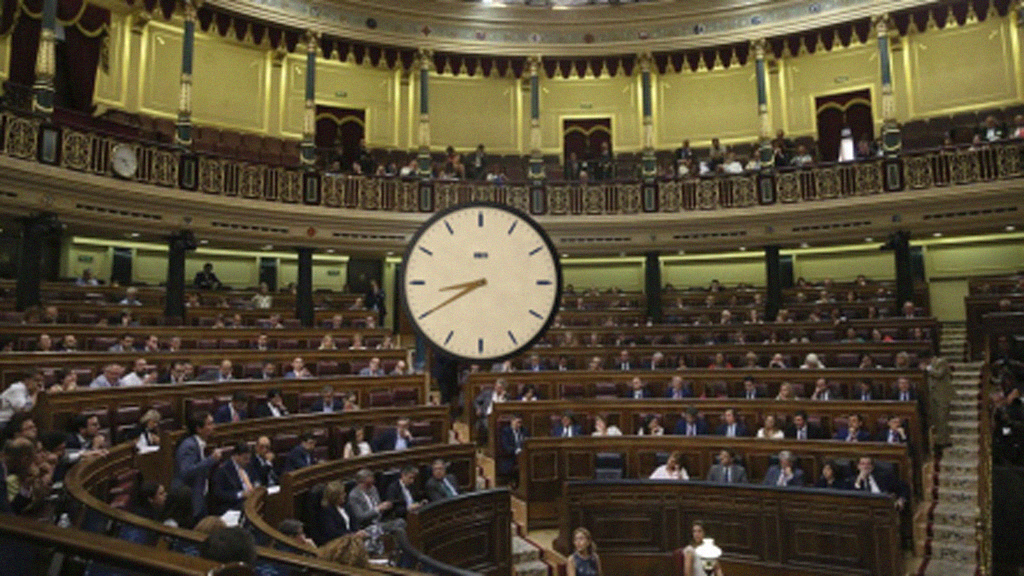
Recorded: h=8 m=40
